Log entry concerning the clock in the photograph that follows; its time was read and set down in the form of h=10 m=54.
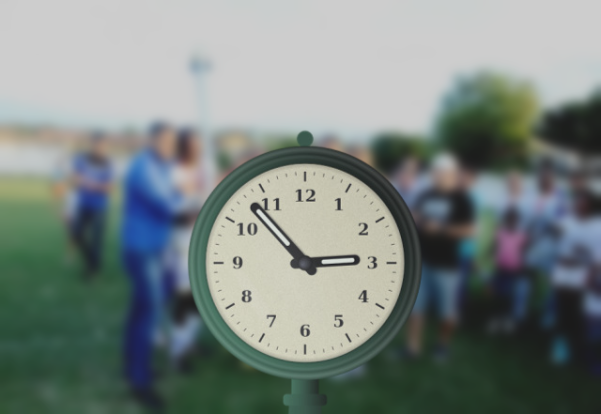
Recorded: h=2 m=53
